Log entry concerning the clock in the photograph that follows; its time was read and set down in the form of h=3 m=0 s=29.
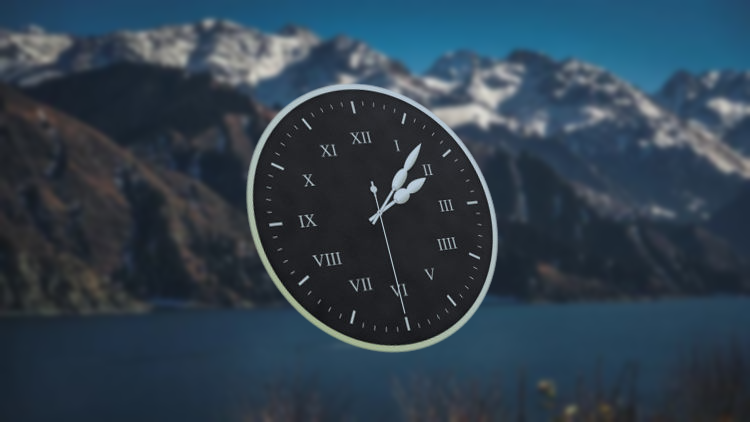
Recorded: h=2 m=7 s=30
